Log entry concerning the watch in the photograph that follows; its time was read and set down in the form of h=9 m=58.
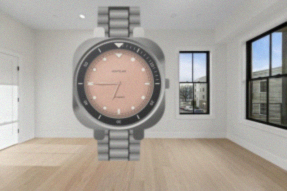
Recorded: h=6 m=45
